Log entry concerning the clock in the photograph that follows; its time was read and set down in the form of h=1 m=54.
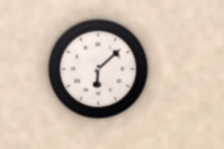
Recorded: h=6 m=8
